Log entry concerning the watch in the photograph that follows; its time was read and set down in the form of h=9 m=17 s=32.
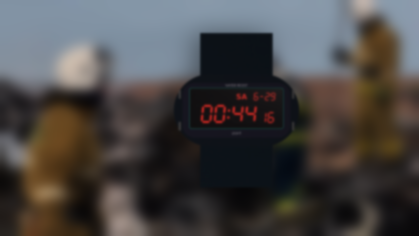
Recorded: h=0 m=44 s=16
